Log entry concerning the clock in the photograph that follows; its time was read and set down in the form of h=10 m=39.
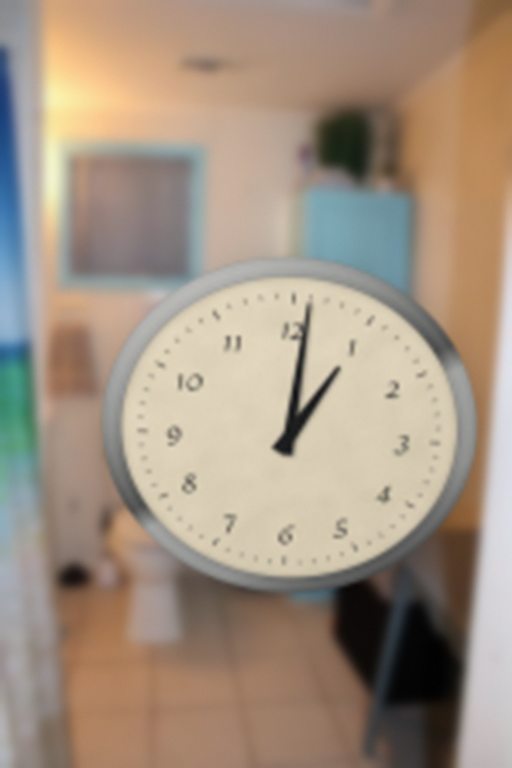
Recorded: h=1 m=1
